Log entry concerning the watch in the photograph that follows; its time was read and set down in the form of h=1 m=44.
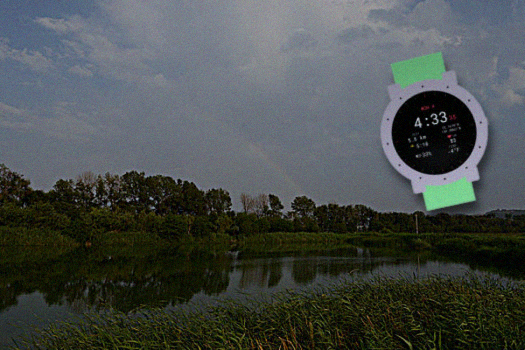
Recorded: h=4 m=33
